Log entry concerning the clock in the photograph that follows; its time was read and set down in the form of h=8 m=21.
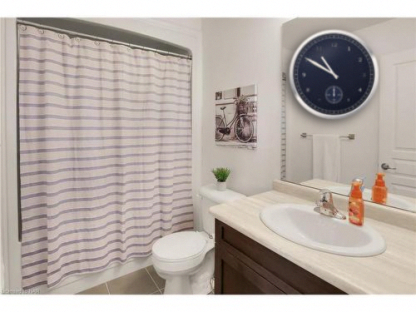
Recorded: h=10 m=50
